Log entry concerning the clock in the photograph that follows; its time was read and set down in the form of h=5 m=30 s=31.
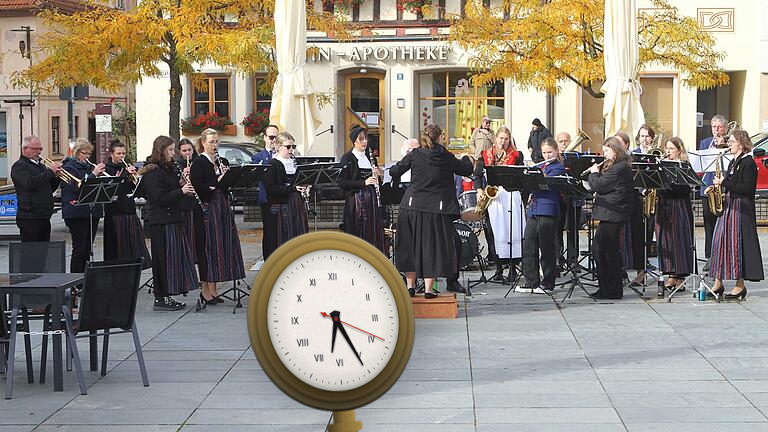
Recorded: h=6 m=25 s=19
